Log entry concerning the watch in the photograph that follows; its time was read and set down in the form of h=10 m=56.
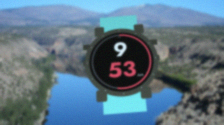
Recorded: h=9 m=53
